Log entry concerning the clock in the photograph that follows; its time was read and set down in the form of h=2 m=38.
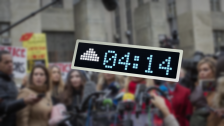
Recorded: h=4 m=14
